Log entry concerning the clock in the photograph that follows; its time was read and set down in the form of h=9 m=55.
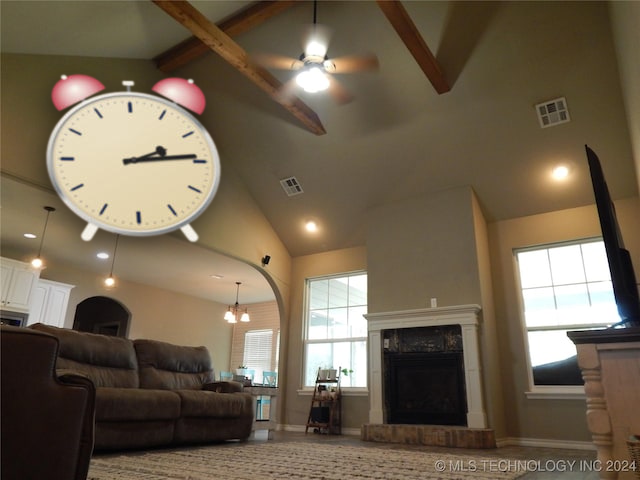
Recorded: h=2 m=14
